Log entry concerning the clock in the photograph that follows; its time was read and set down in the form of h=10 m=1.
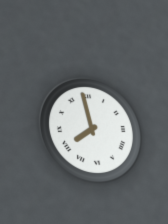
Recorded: h=7 m=59
